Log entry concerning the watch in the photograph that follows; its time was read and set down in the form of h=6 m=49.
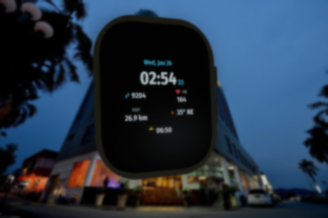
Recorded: h=2 m=54
